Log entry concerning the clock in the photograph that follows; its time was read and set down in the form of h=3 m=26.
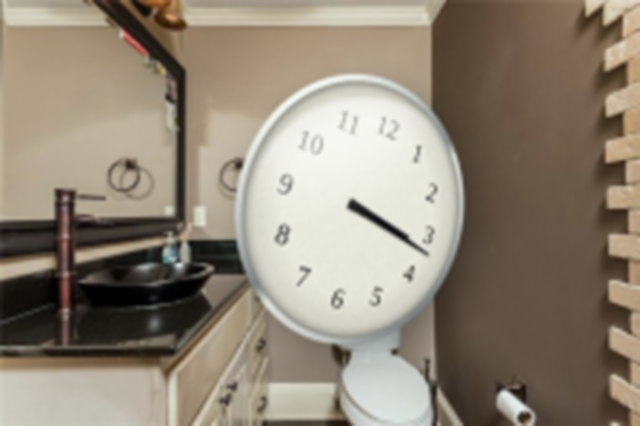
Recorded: h=3 m=17
